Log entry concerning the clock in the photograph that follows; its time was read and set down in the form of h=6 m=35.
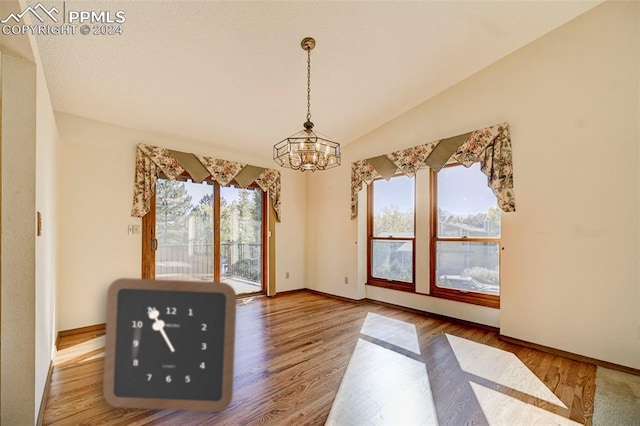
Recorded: h=10 m=55
